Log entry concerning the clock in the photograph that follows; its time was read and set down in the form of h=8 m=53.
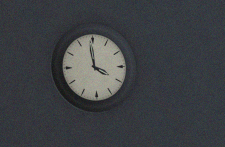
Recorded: h=3 m=59
